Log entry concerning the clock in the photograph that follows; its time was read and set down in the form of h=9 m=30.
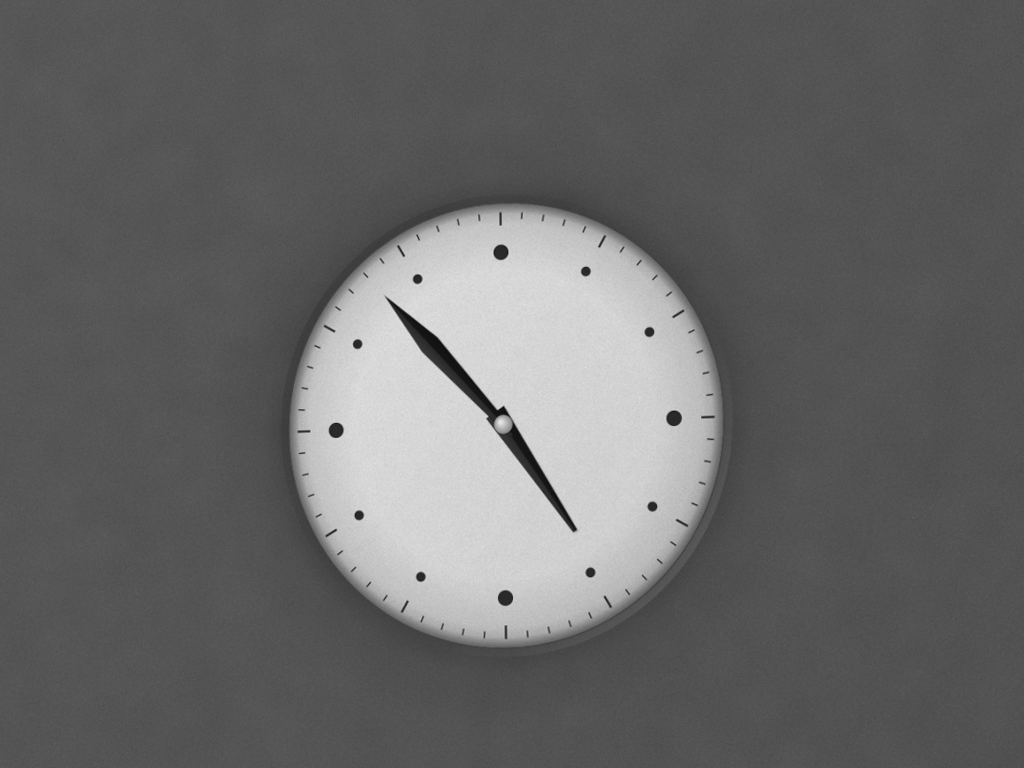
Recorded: h=4 m=53
